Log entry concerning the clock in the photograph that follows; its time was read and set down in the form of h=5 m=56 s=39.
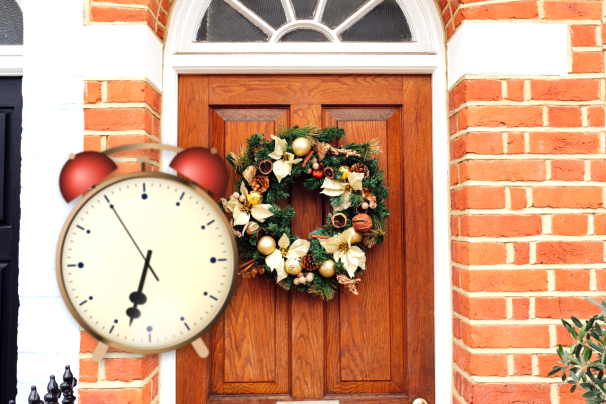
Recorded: h=6 m=32 s=55
